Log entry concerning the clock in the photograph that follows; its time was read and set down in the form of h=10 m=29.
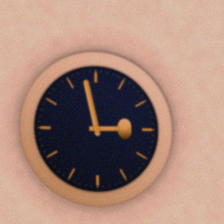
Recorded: h=2 m=58
